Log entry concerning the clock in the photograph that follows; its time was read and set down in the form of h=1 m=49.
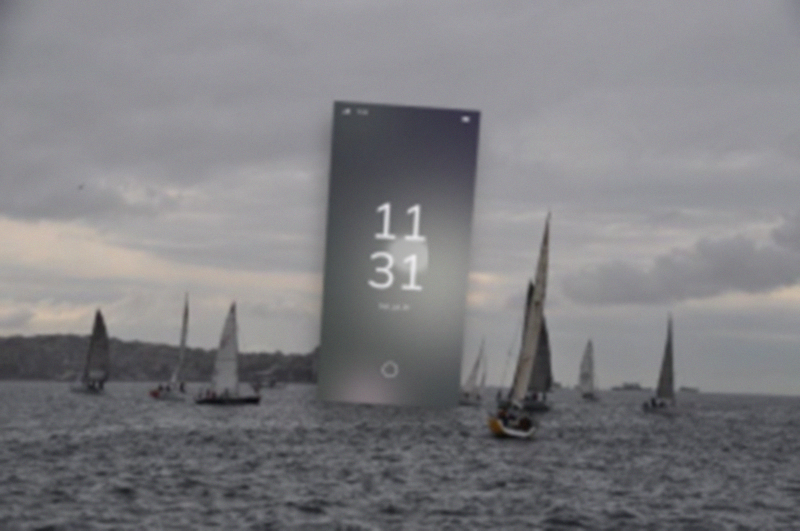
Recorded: h=11 m=31
